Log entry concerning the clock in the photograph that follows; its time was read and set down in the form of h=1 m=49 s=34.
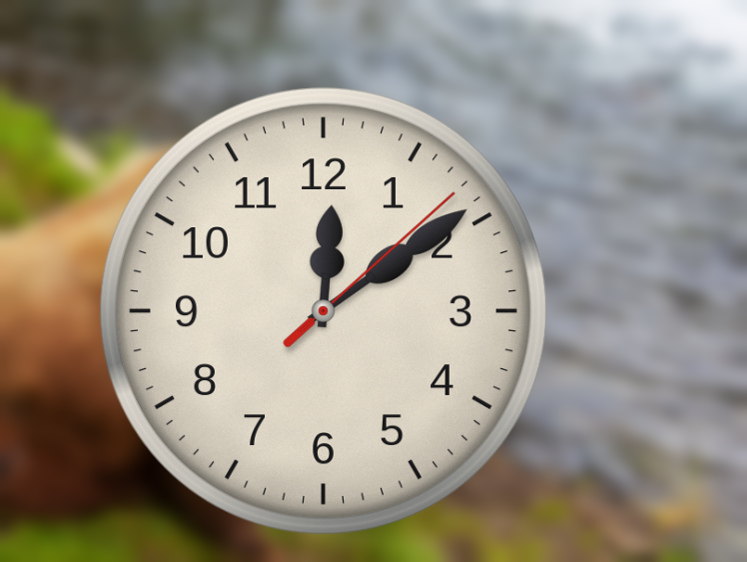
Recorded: h=12 m=9 s=8
